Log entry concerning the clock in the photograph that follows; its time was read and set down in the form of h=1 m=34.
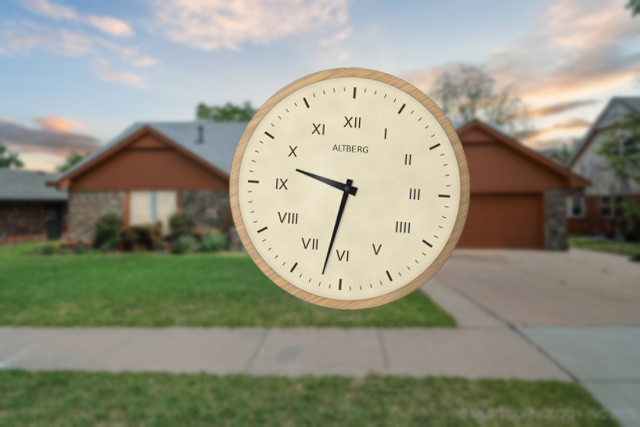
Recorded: h=9 m=32
